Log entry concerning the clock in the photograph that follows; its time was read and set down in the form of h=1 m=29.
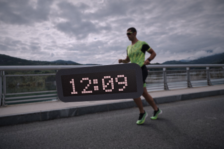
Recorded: h=12 m=9
